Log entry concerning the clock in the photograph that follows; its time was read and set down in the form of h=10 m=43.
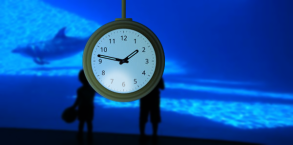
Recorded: h=1 m=47
